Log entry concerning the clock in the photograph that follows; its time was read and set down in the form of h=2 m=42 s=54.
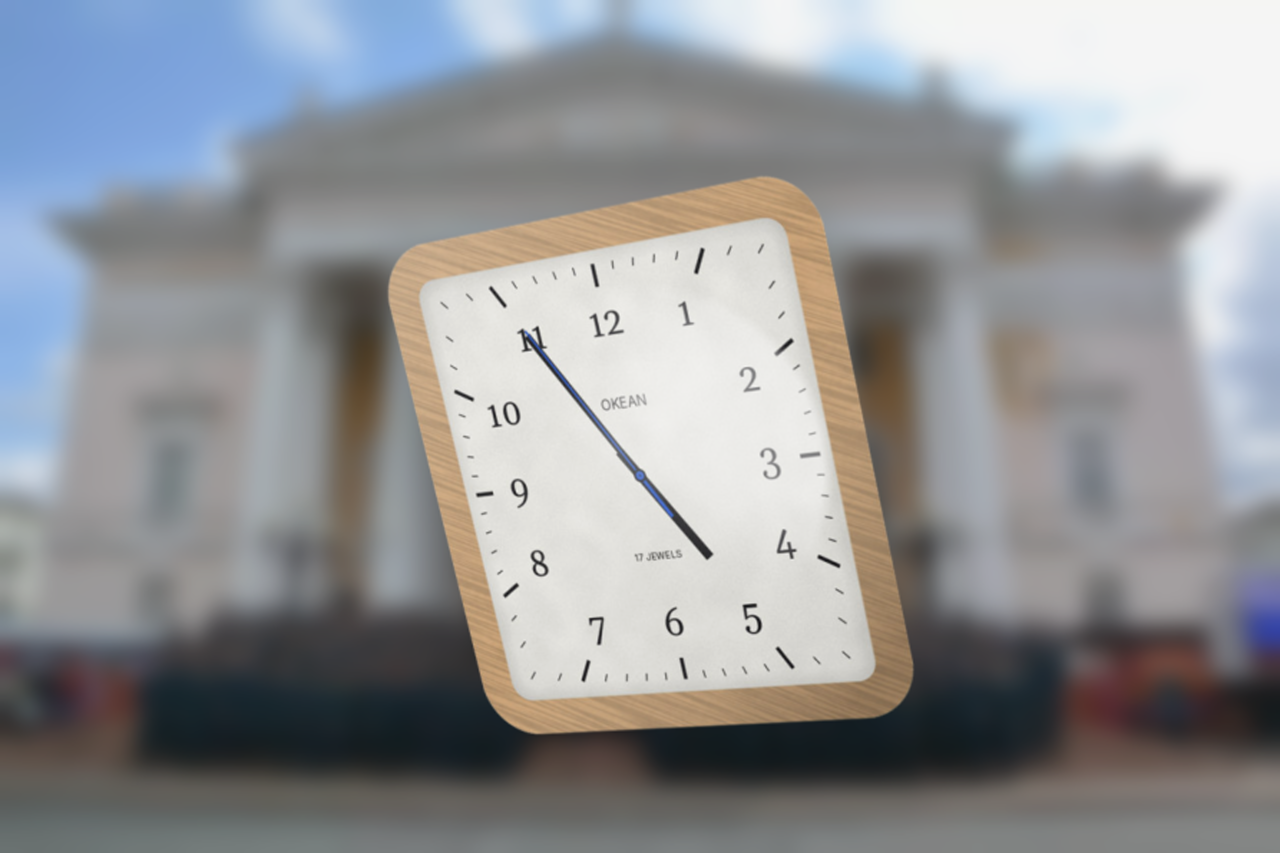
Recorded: h=4 m=54 s=55
